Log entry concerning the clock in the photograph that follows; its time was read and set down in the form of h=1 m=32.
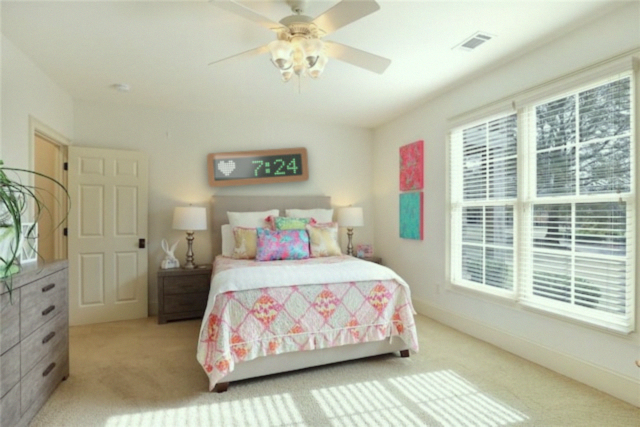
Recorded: h=7 m=24
